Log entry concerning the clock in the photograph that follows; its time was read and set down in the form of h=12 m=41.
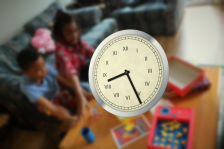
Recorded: h=8 m=26
